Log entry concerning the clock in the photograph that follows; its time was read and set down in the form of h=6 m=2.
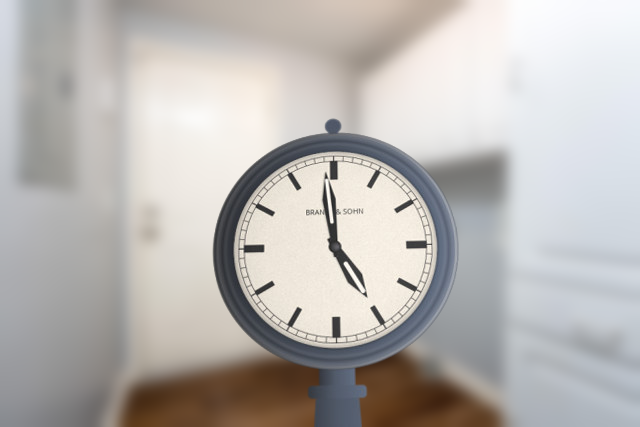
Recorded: h=4 m=59
